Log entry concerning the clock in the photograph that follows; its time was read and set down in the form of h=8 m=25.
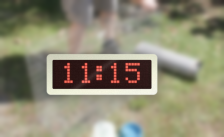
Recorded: h=11 m=15
